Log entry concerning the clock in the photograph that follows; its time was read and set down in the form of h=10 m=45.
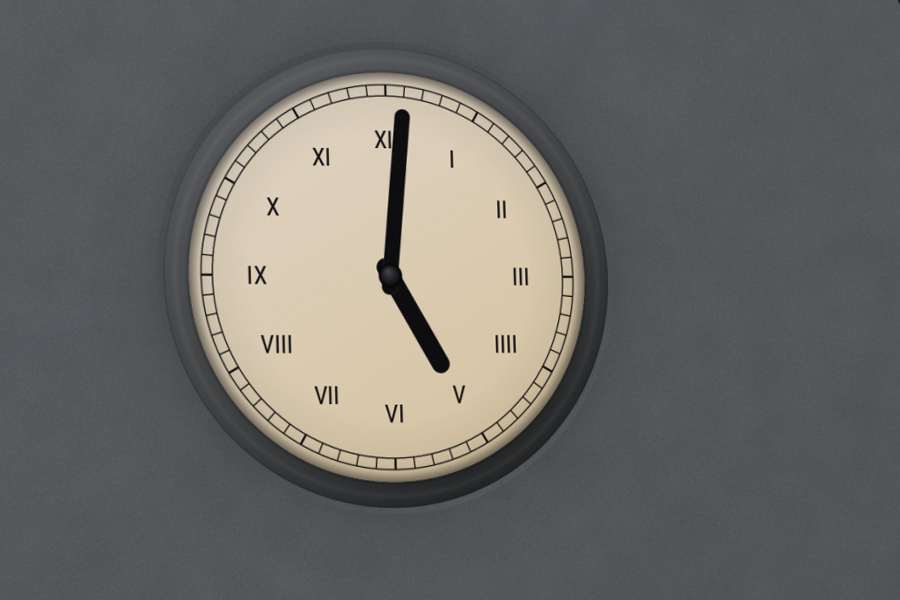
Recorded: h=5 m=1
